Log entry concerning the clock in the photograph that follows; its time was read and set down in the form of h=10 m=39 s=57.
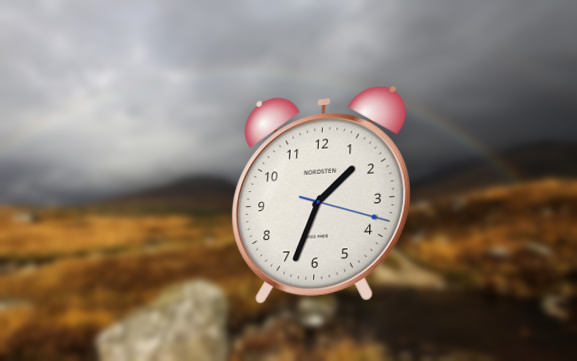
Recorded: h=1 m=33 s=18
